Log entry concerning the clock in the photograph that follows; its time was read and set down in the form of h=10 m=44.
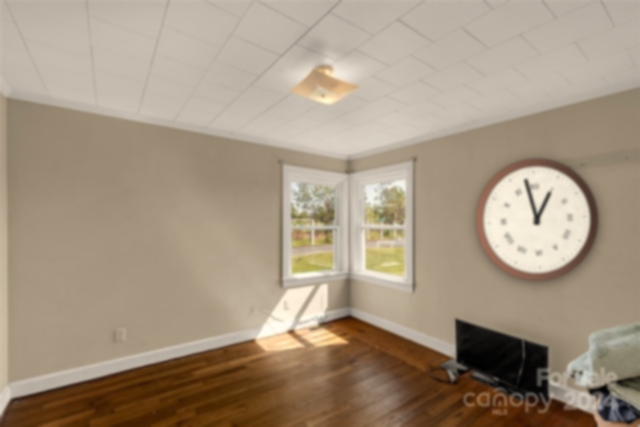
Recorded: h=12 m=58
